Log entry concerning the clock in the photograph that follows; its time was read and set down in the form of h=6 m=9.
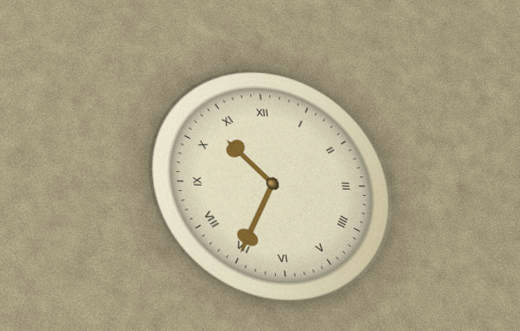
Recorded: h=10 m=35
